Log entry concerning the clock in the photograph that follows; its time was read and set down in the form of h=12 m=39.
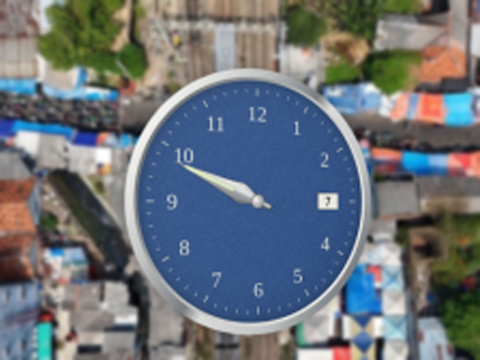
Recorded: h=9 m=49
